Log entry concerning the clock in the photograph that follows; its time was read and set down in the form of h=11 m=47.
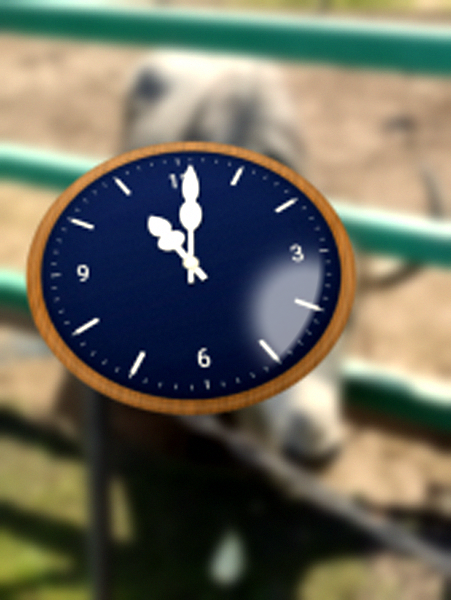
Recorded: h=11 m=1
